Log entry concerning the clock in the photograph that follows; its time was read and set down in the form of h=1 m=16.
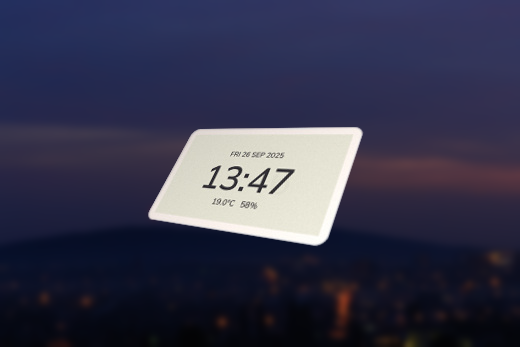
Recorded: h=13 m=47
